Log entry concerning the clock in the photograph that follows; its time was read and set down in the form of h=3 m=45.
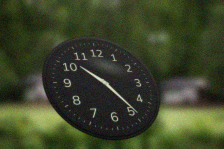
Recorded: h=10 m=24
